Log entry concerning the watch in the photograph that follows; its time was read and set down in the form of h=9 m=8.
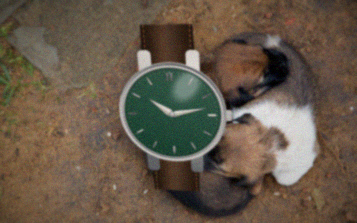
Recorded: h=10 m=13
